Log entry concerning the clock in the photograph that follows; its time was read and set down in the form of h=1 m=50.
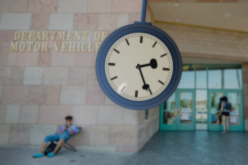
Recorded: h=2 m=26
